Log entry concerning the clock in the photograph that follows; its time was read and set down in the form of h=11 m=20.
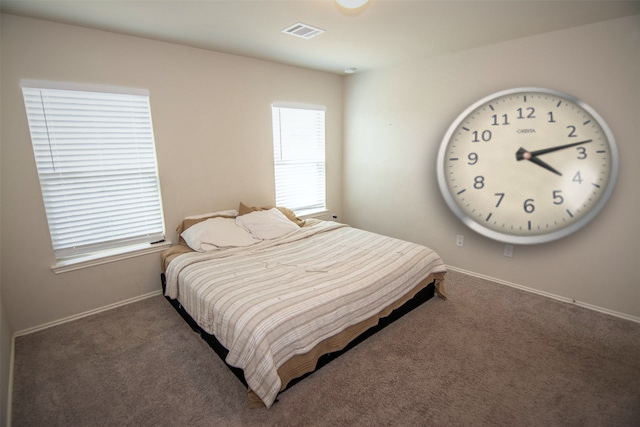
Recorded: h=4 m=13
